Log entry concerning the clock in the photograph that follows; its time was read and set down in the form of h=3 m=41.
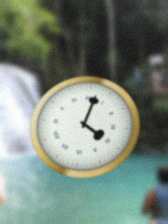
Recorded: h=4 m=2
